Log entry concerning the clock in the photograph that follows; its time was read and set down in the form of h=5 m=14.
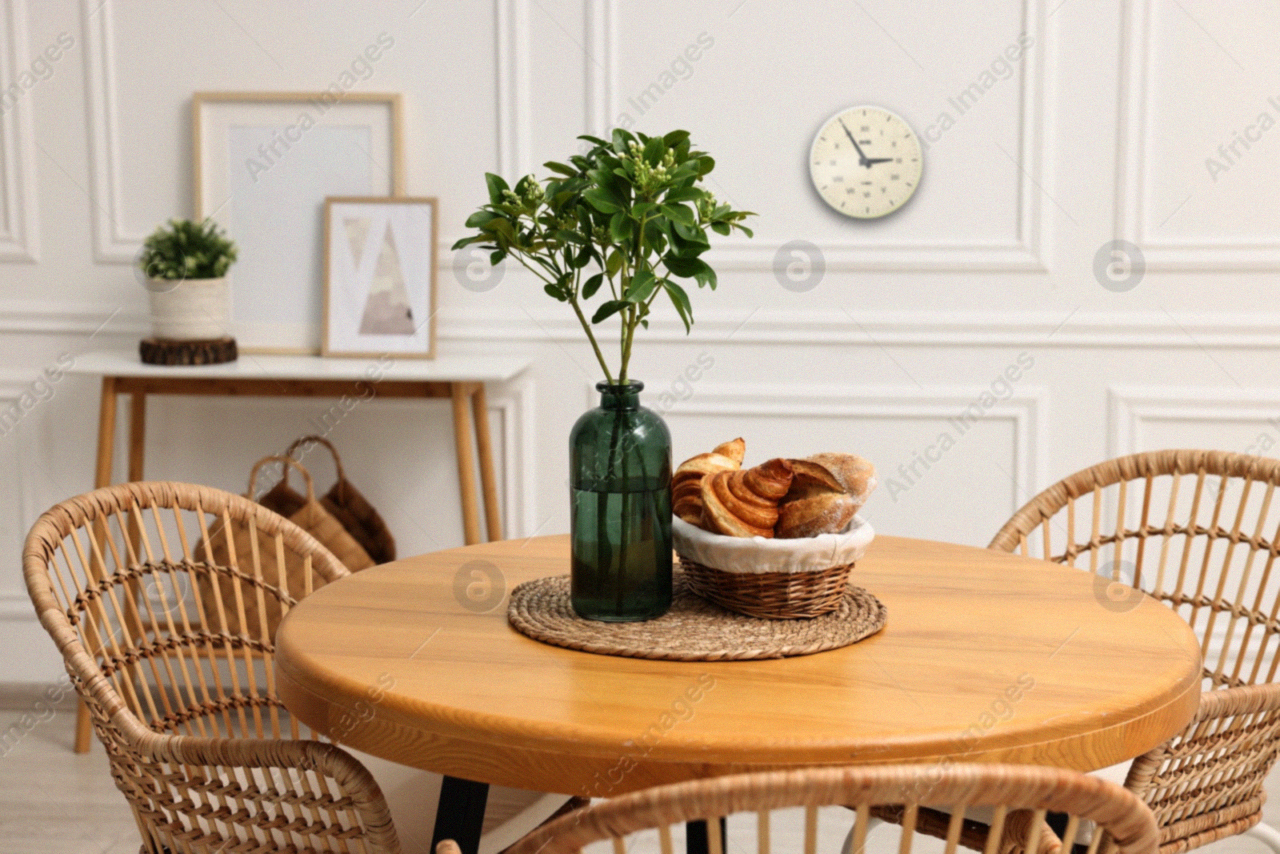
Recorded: h=2 m=55
